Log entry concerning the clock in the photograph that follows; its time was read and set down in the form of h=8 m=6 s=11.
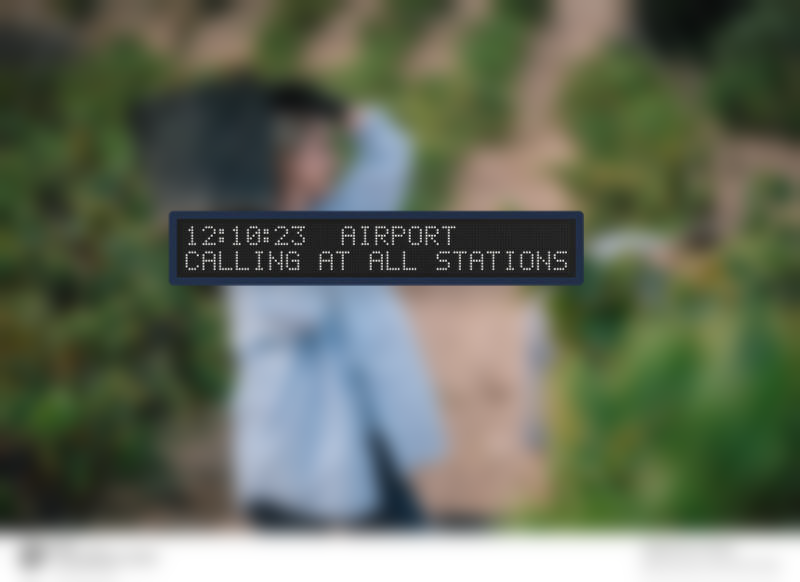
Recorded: h=12 m=10 s=23
